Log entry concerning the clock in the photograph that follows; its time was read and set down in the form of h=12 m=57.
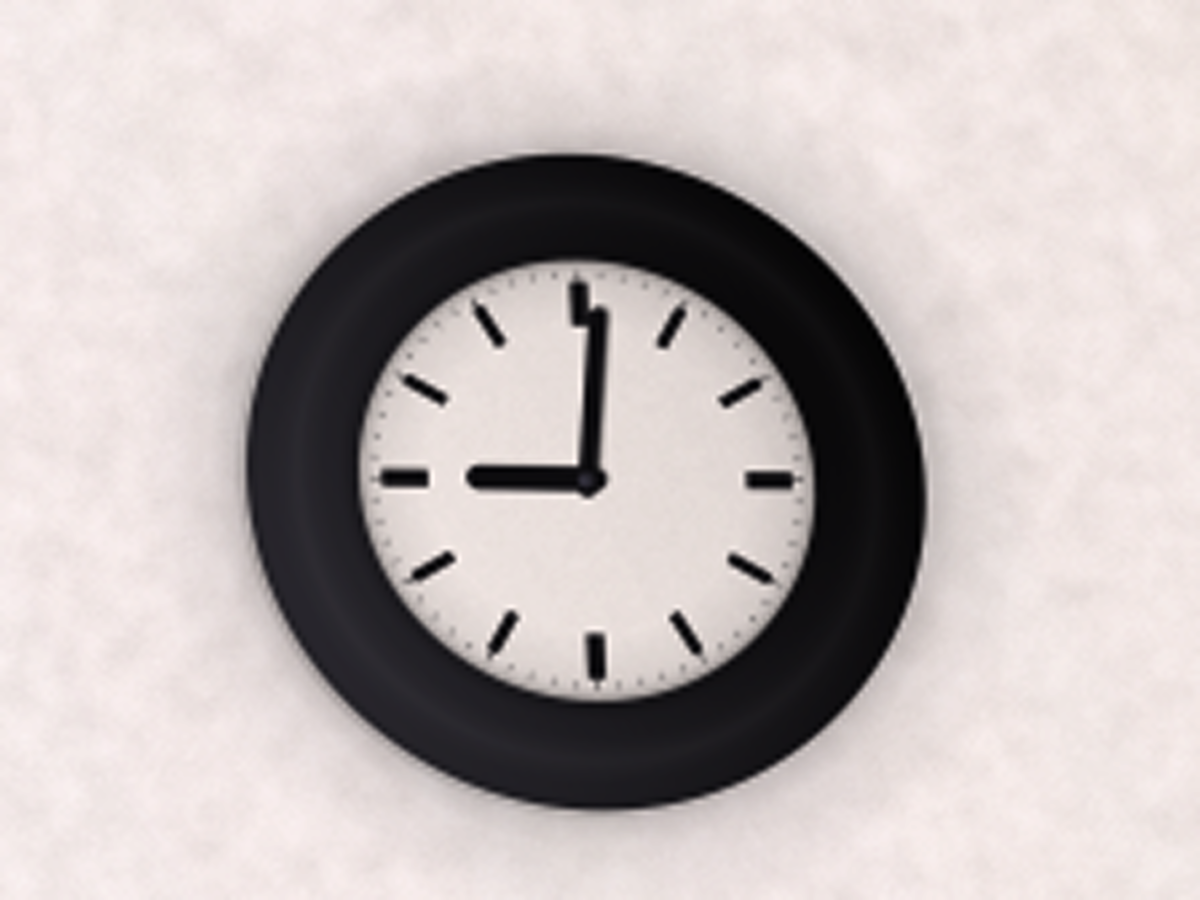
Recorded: h=9 m=1
